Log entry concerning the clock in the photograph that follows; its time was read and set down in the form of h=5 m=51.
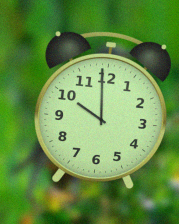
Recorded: h=9 m=59
